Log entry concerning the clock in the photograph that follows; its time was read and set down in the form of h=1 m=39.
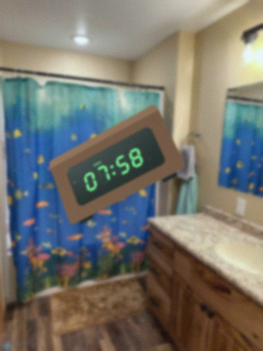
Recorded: h=7 m=58
